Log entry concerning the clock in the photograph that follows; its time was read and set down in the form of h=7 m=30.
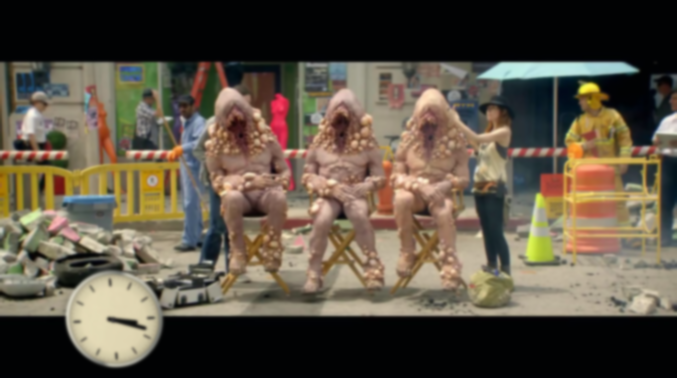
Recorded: h=3 m=18
